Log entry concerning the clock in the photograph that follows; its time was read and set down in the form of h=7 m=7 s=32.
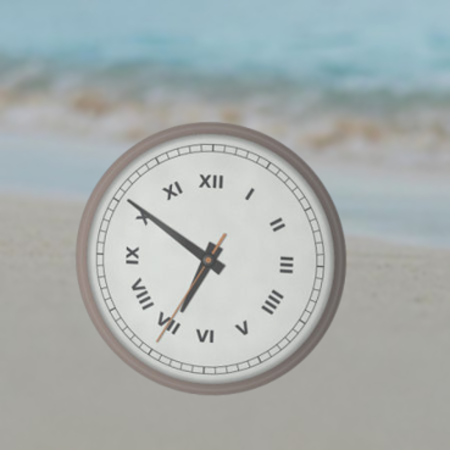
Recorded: h=6 m=50 s=35
